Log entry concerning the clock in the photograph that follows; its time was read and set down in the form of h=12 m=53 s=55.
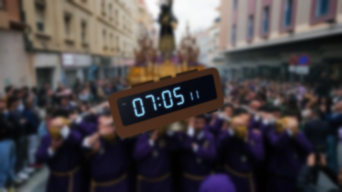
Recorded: h=7 m=5 s=11
